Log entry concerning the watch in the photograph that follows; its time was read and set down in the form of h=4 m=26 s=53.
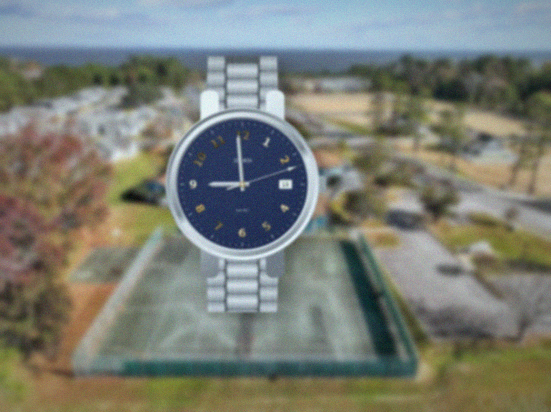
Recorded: h=8 m=59 s=12
